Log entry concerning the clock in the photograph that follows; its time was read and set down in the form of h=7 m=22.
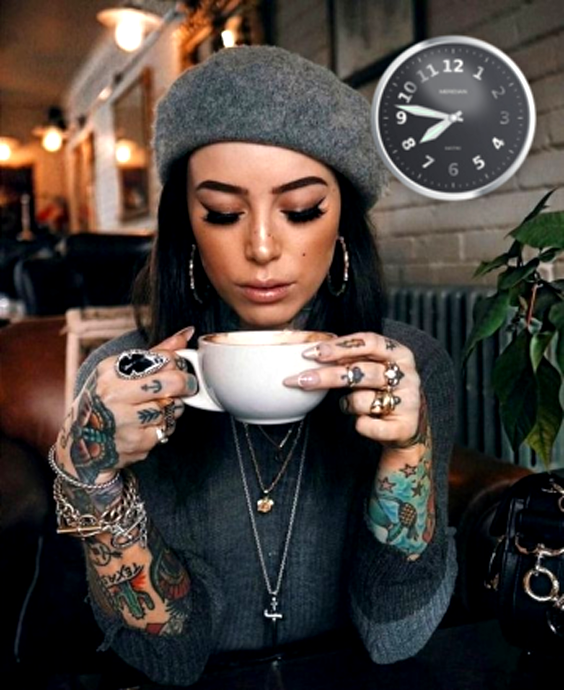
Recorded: h=7 m=47
